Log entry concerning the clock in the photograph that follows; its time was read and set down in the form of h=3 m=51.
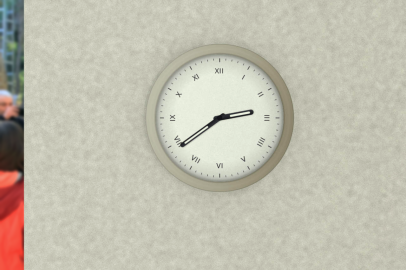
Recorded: h=2 m=39
